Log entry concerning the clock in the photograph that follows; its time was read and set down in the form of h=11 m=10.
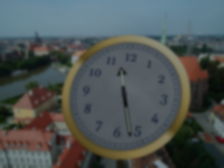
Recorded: h=11 m=27
